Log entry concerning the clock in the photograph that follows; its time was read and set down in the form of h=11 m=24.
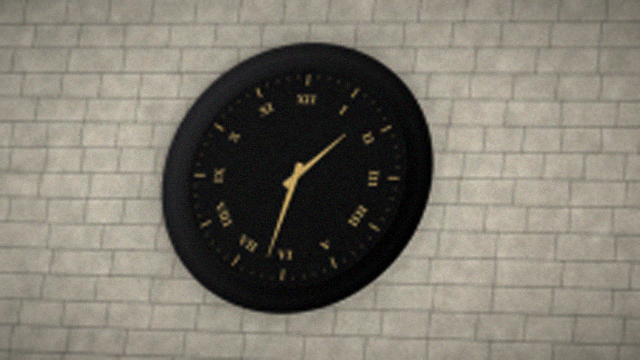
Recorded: h=1 m=32
